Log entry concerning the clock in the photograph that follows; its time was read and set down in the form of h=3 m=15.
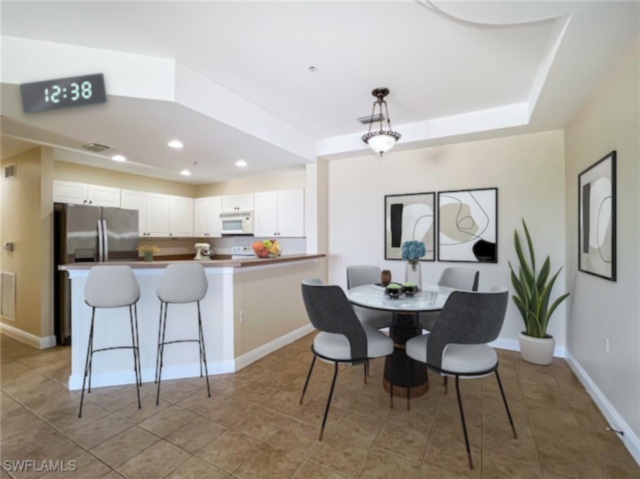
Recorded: h=12 m=38
